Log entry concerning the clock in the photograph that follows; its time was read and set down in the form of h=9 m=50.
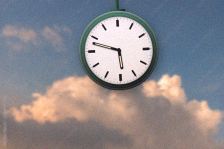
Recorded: h=5 m=48
